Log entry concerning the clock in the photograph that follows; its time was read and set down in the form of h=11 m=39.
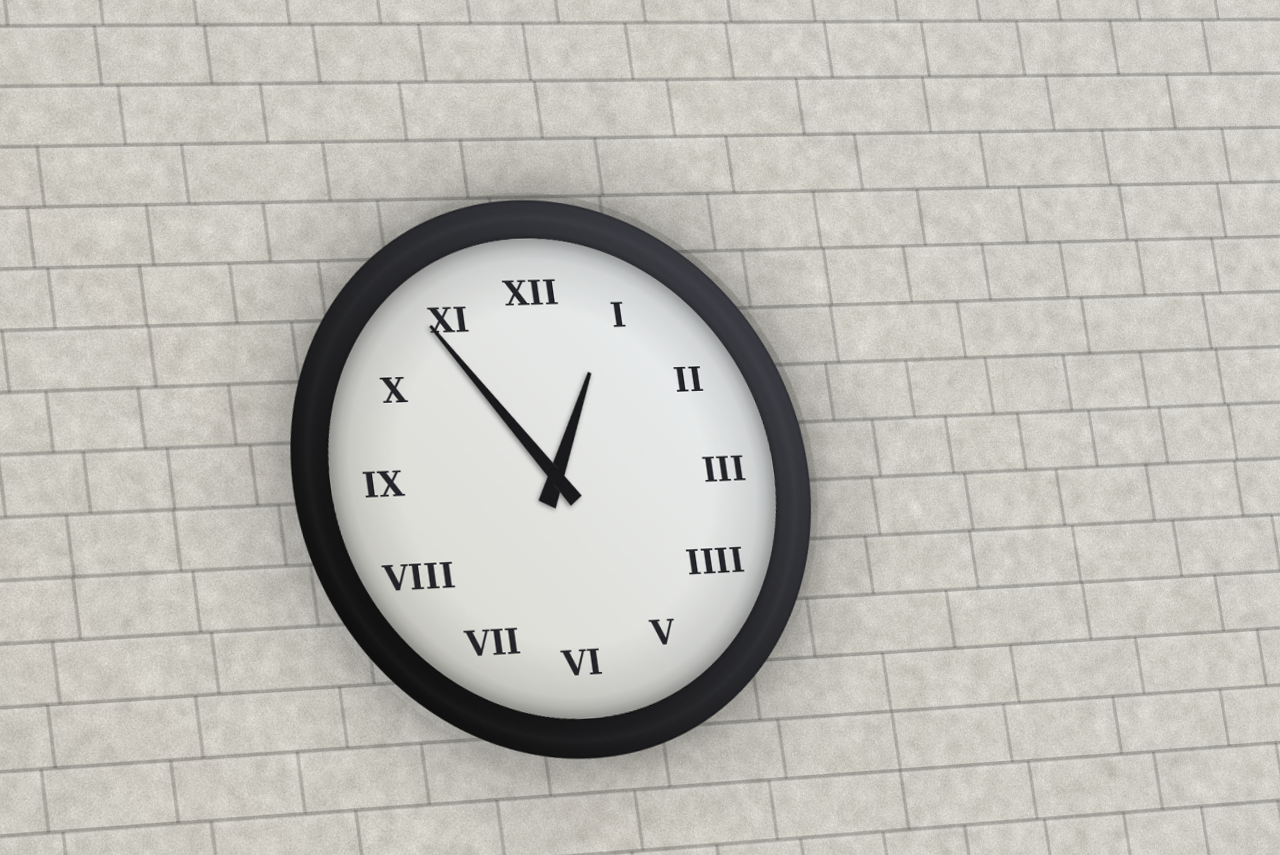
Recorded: h=12 m=54
